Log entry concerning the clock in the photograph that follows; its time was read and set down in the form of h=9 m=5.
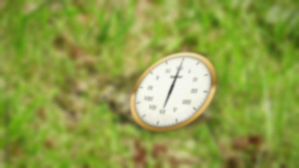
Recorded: h=6 m=0
